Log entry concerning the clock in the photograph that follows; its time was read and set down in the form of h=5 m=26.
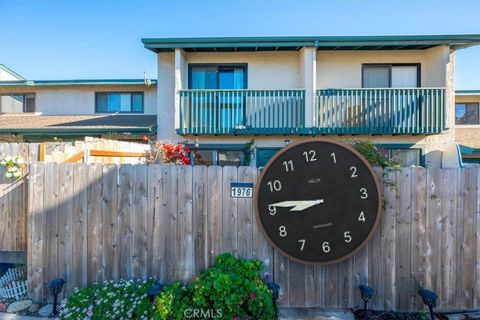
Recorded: h=8 m=46
